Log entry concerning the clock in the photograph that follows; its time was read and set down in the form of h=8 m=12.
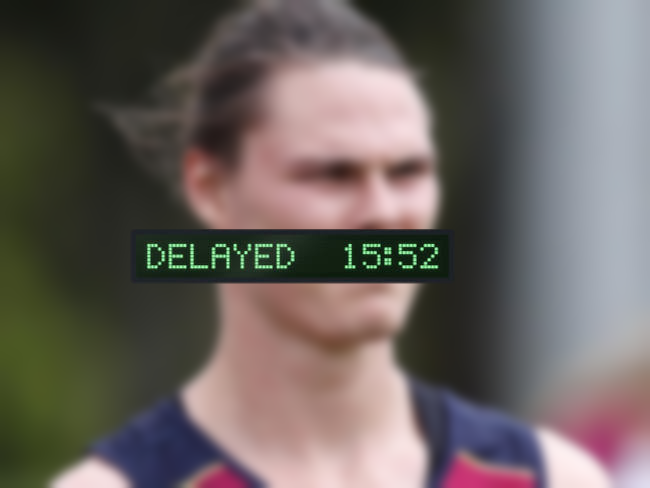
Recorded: h=15 m=52
